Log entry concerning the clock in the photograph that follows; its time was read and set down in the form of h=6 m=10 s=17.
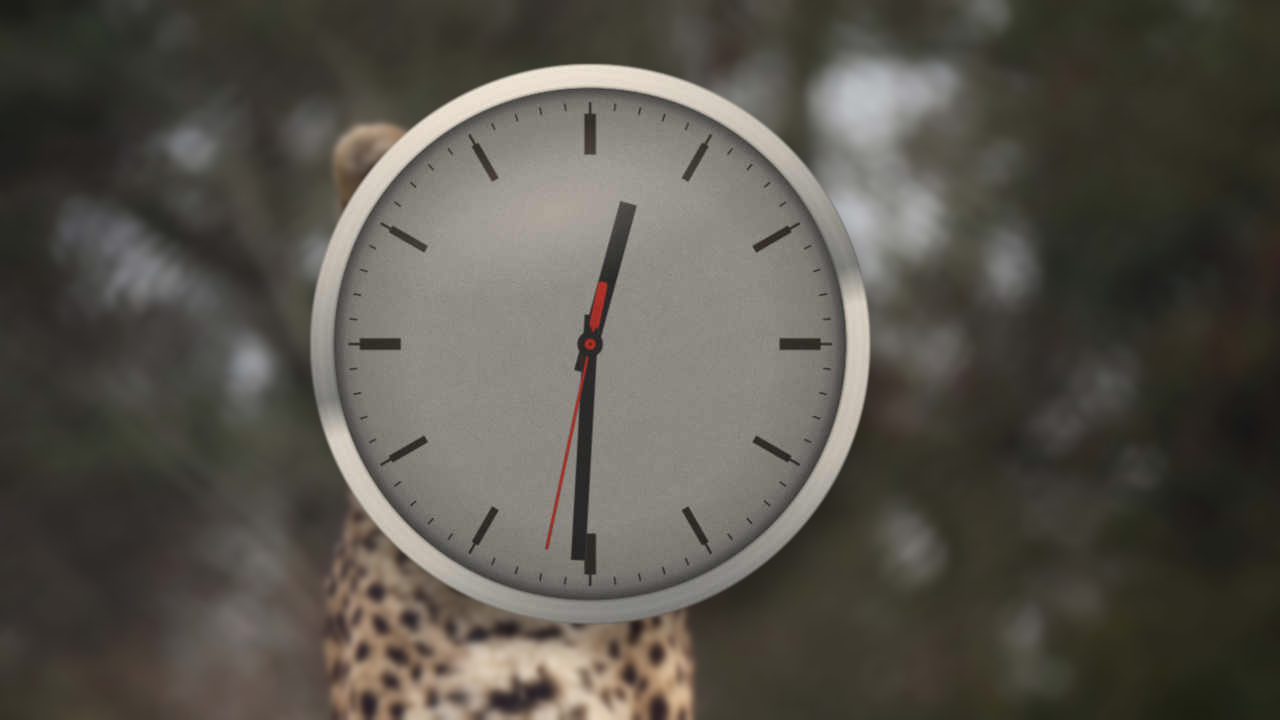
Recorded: h=12 m=30 s=32
